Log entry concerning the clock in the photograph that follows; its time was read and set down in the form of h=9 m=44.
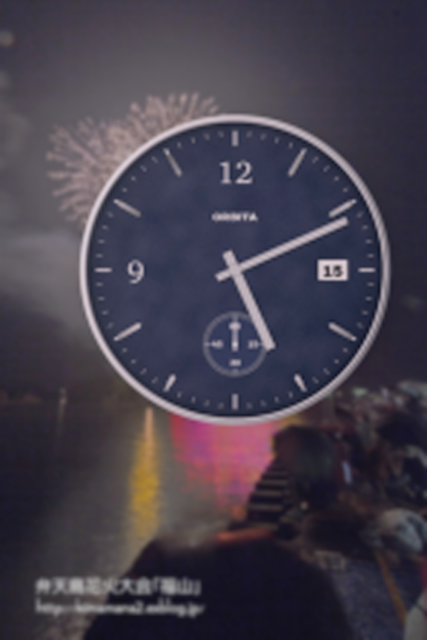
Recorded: h=5 m=11
